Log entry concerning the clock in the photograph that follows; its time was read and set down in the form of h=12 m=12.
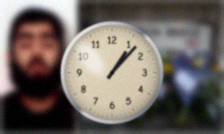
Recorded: h=1 m=7
